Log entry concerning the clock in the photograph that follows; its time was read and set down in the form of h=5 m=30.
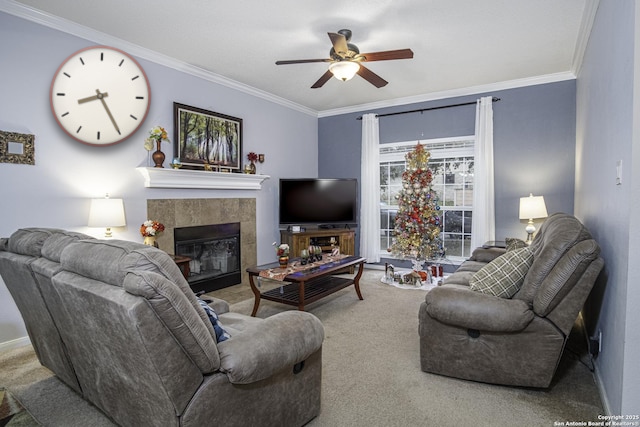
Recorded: h=8 m=25
